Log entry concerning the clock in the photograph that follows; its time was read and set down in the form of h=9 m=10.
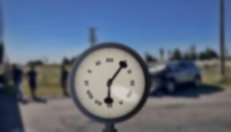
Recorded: h=6 m=6
